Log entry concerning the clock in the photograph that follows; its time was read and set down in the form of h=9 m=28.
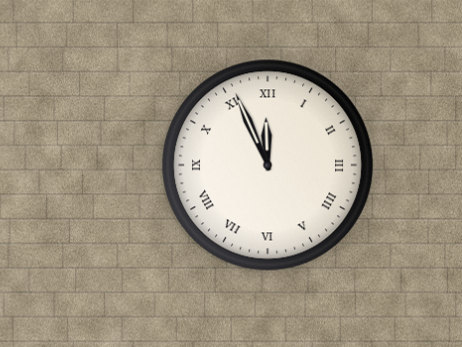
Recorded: h=11 m=56
